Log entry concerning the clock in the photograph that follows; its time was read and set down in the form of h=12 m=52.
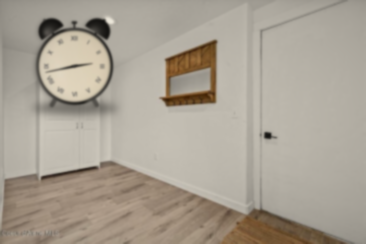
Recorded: h=2 m=43
